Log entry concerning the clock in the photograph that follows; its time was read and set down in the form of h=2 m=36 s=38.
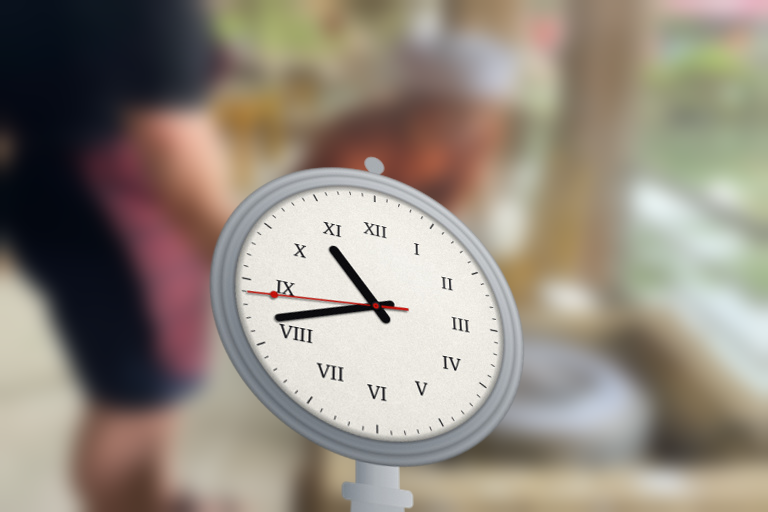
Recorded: h=10 m=41 s=44
